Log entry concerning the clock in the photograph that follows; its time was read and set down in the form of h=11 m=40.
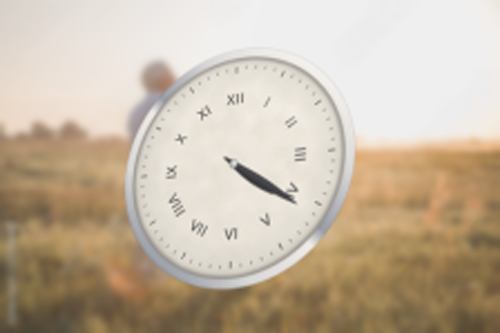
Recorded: h=4 m=21
